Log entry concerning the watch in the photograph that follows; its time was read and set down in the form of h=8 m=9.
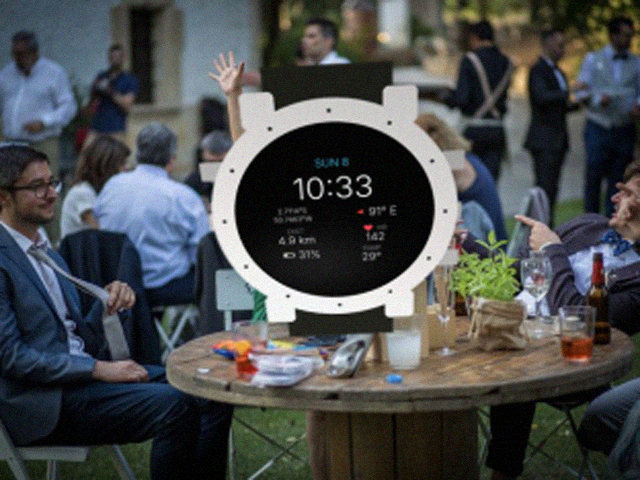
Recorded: h=10 m=33
